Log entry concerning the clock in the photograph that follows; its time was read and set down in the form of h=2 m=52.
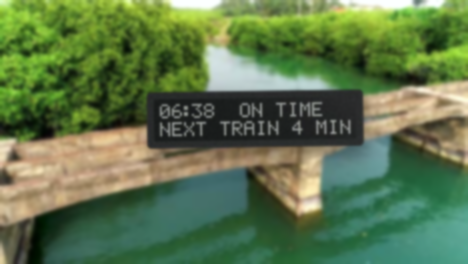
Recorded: h=6 m=38
